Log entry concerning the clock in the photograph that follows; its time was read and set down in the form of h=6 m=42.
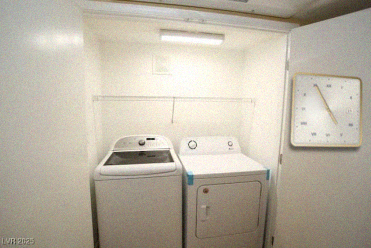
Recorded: h=4 m=55
